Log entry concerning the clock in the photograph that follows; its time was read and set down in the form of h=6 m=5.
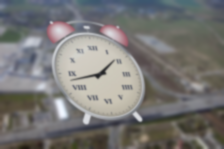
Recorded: h=1 m=43
